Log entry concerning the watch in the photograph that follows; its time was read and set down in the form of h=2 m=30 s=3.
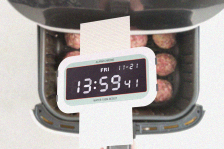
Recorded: h=13 m=59 s=41
